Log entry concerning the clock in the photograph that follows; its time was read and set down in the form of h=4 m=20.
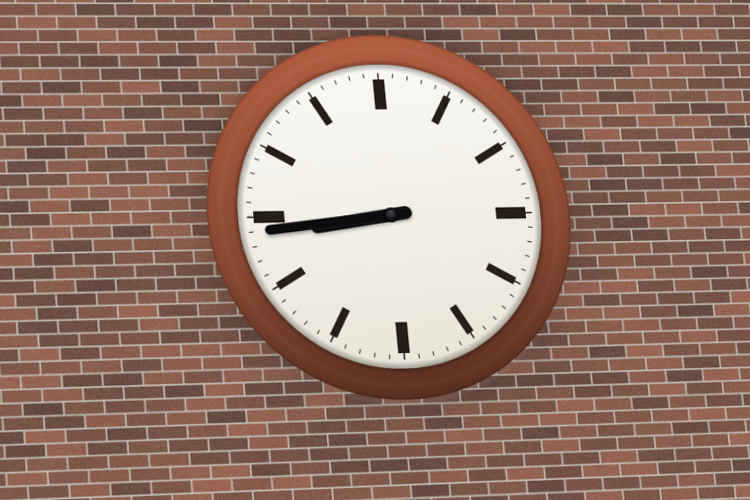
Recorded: h=8 m=44
